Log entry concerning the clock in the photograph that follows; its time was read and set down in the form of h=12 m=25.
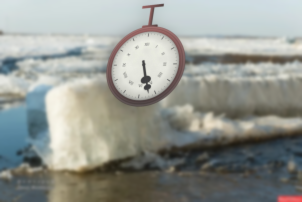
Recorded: h=5 m=27
